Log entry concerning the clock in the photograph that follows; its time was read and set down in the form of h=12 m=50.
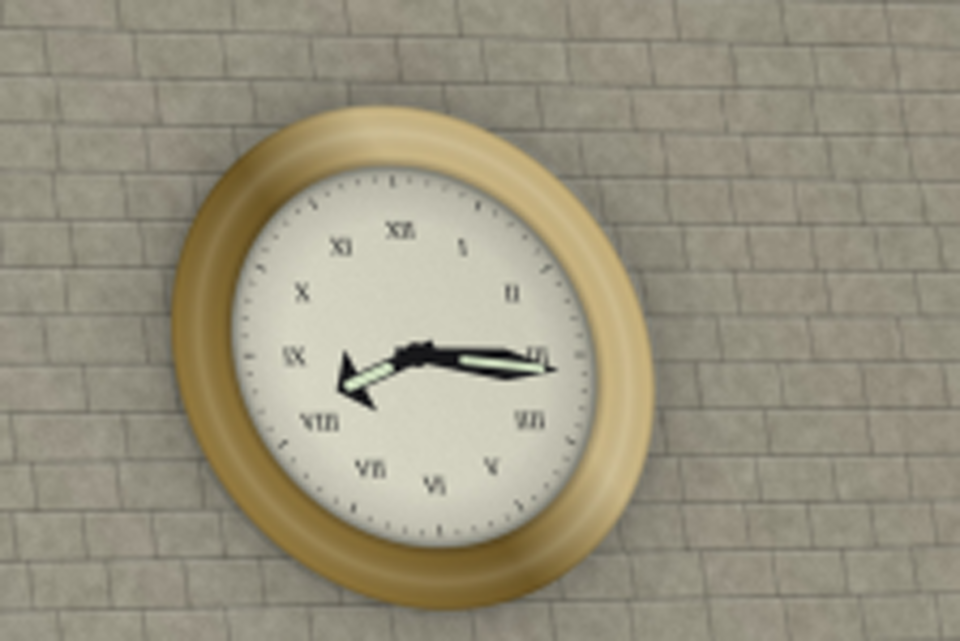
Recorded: h=8 m=16
